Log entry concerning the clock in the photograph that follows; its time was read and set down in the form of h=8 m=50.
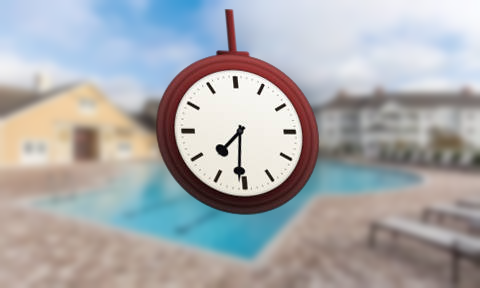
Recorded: h=7 m=31
